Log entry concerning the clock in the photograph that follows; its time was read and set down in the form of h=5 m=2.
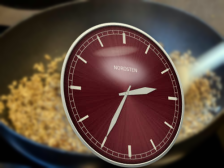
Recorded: h=2 m=35
